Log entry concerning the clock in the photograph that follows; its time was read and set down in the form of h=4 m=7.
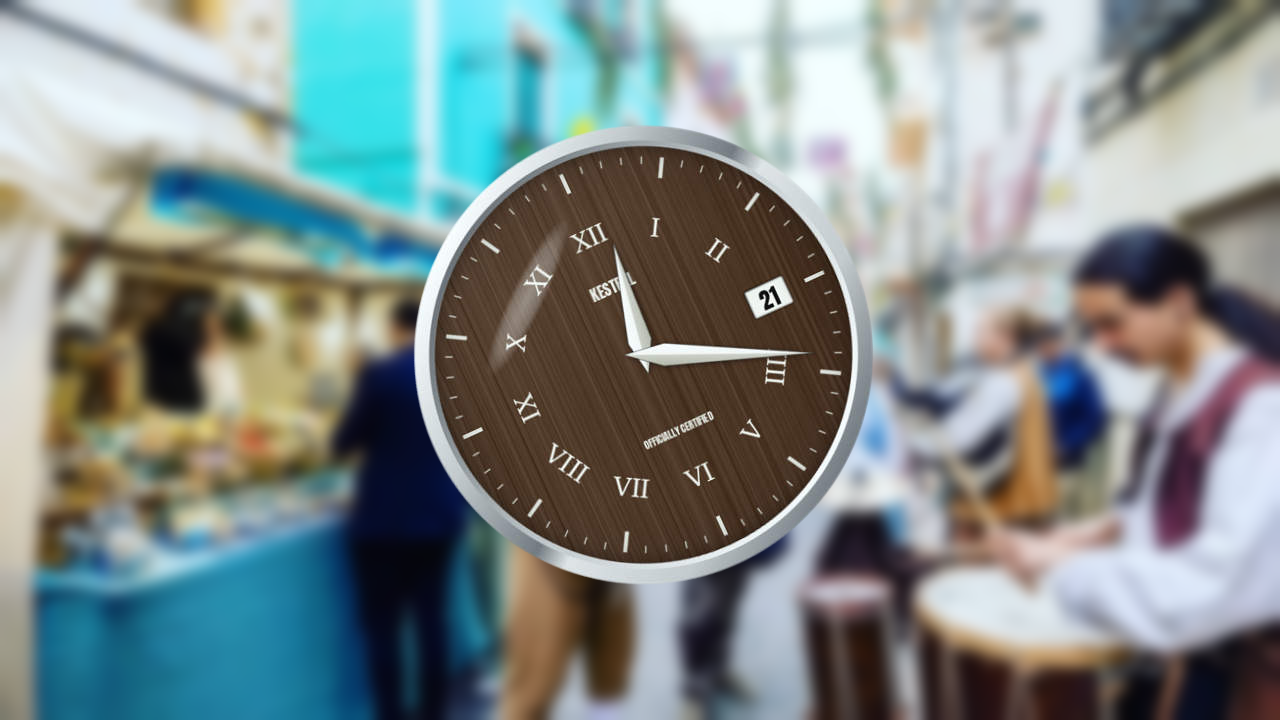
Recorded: h=12 m=19
